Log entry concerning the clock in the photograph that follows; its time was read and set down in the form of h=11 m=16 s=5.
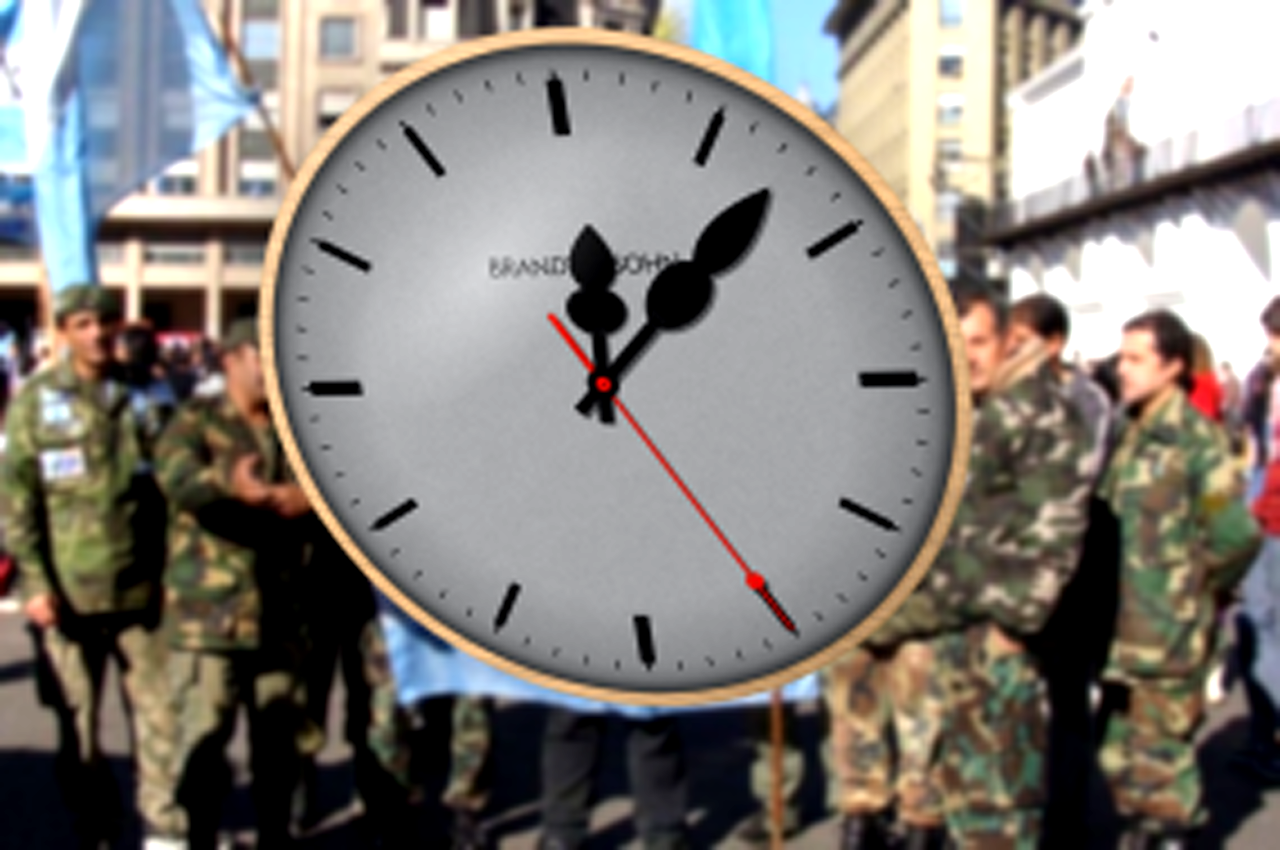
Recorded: h=12 m=7 s=25
